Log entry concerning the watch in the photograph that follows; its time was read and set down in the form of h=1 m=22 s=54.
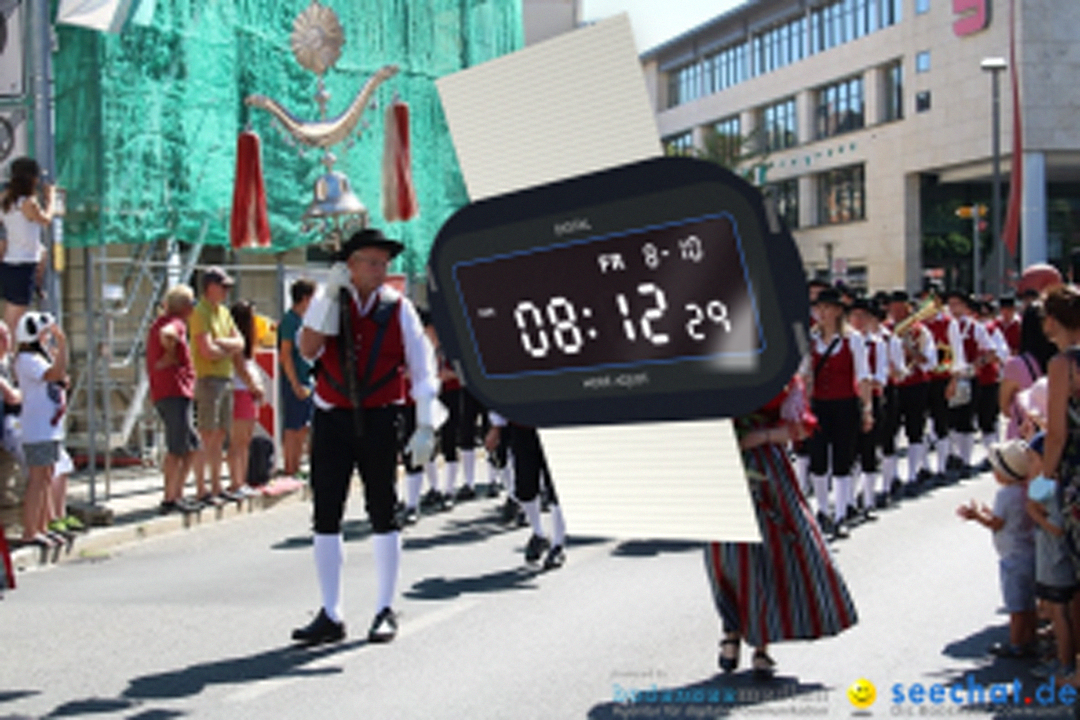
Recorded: h=8 m=12 s=29
